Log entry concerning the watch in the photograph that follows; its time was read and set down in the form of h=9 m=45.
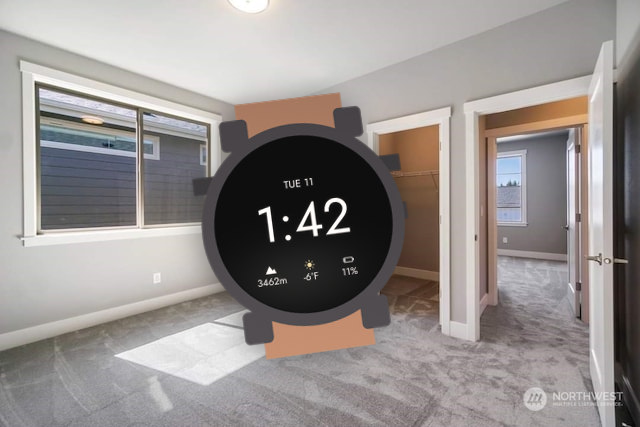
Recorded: h=1 m=42
